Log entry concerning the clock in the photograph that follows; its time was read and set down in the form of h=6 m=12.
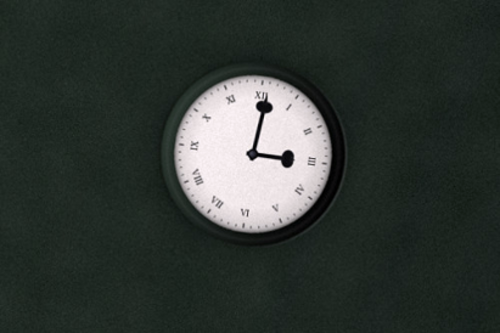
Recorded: h=3 m=1
